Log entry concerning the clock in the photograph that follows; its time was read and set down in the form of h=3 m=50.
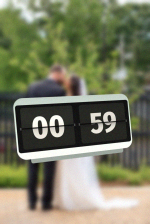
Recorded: h=0 m=59
